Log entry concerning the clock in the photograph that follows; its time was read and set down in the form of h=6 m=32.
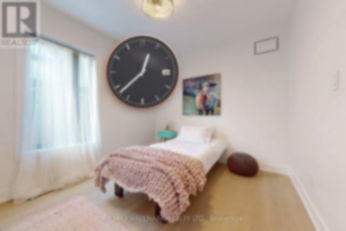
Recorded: h=12 m=38
